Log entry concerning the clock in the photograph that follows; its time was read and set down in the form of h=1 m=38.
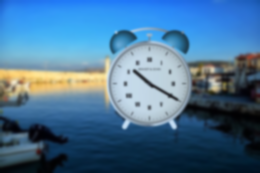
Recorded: h=10 m=20
